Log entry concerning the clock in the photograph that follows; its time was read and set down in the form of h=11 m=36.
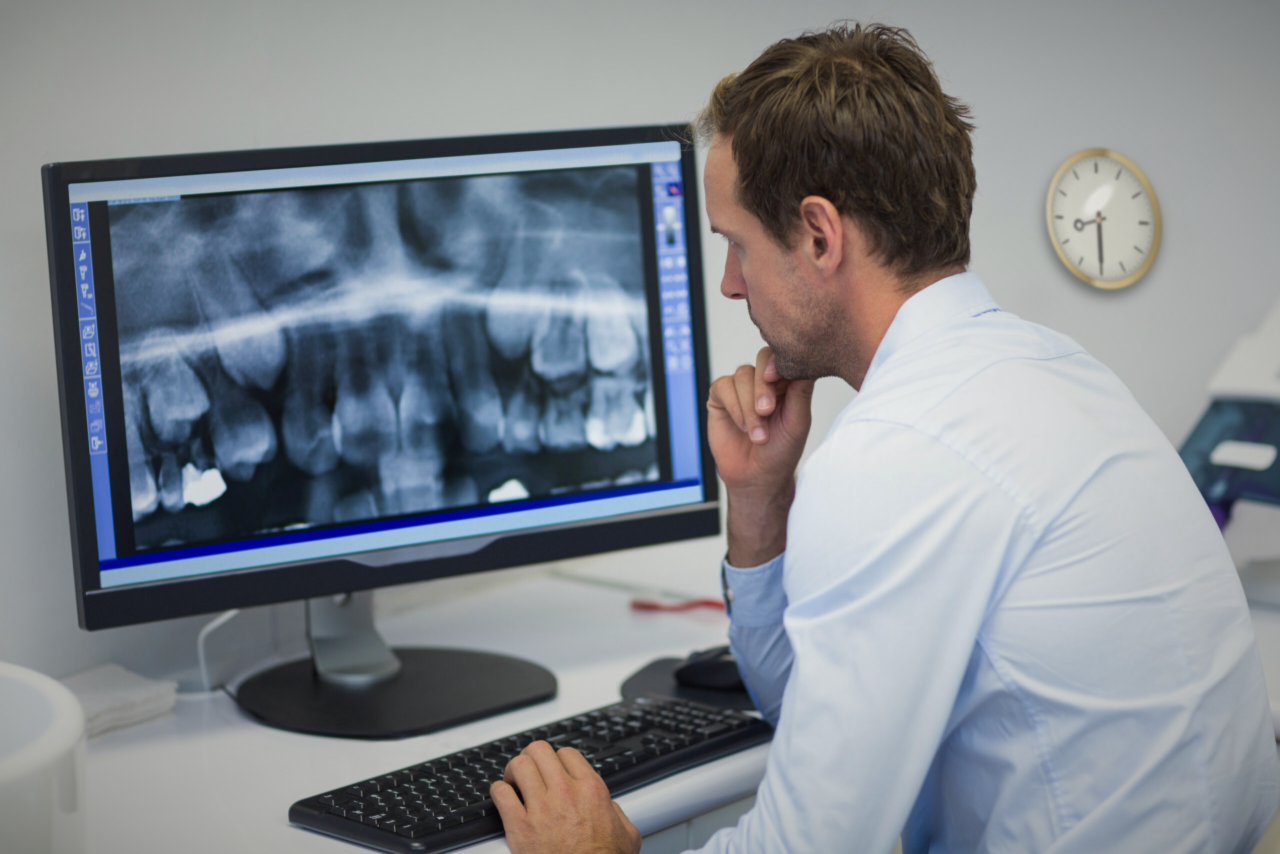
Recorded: h=8 m=30
